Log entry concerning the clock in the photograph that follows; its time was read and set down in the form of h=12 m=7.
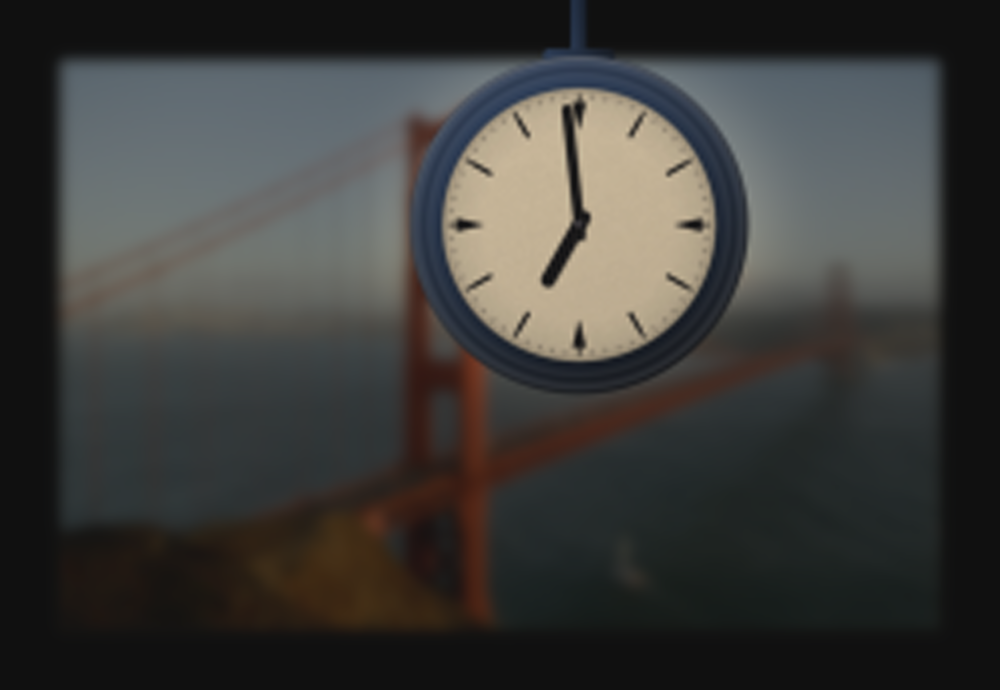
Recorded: h=6 m=59
